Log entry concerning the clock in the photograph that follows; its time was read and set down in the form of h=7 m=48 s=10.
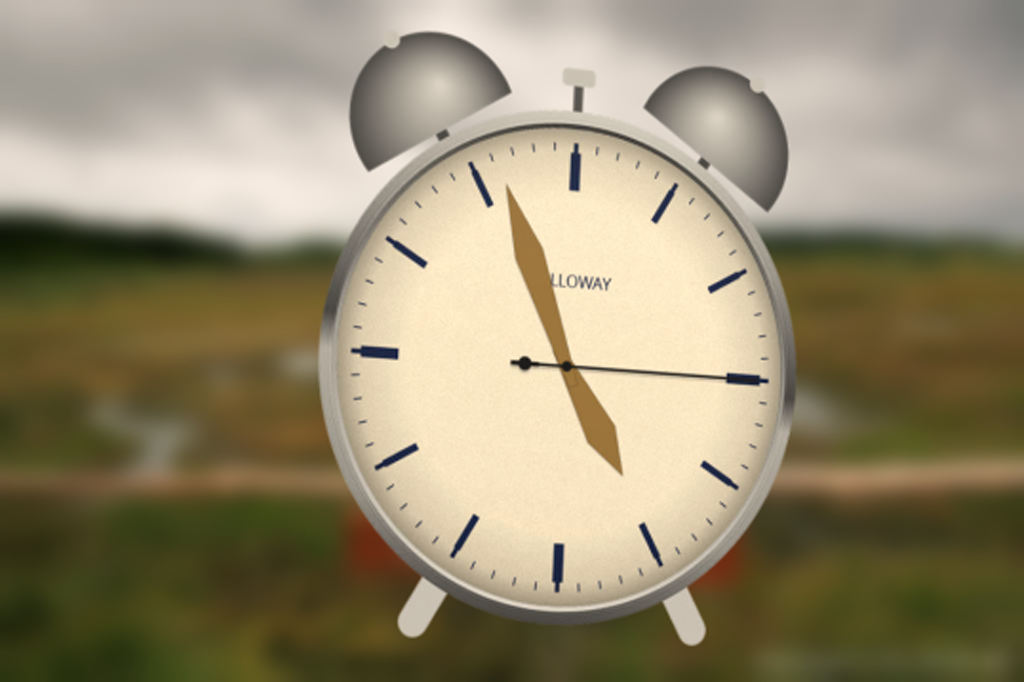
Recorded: h=4 m=56 s=15
